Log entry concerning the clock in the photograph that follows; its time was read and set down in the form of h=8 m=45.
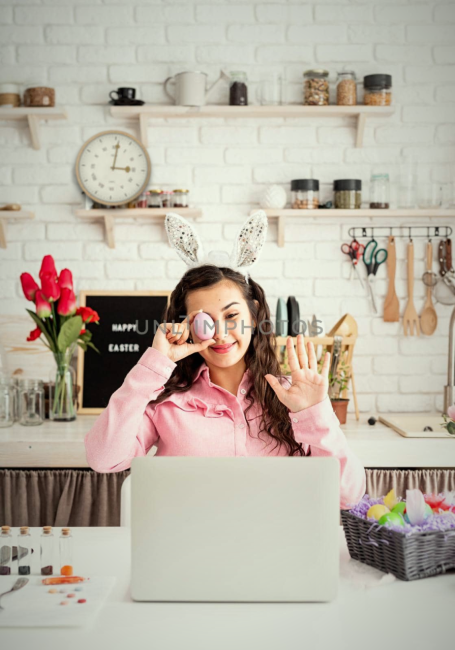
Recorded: h=3 m=1
